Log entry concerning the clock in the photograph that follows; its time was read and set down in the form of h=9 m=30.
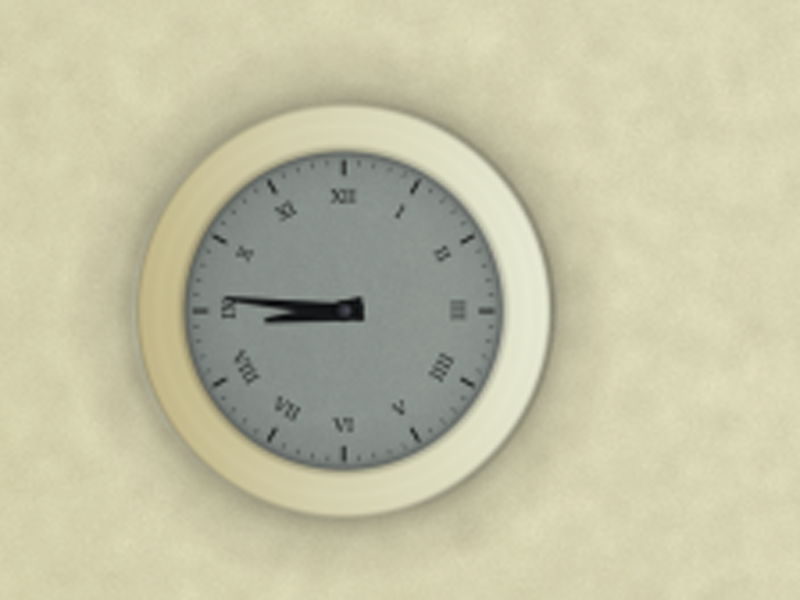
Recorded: h=8 m=46
